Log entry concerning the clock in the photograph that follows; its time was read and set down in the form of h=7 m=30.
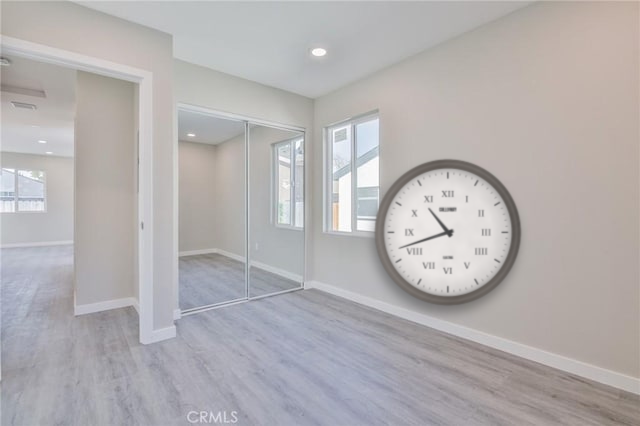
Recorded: h=10 m=42
